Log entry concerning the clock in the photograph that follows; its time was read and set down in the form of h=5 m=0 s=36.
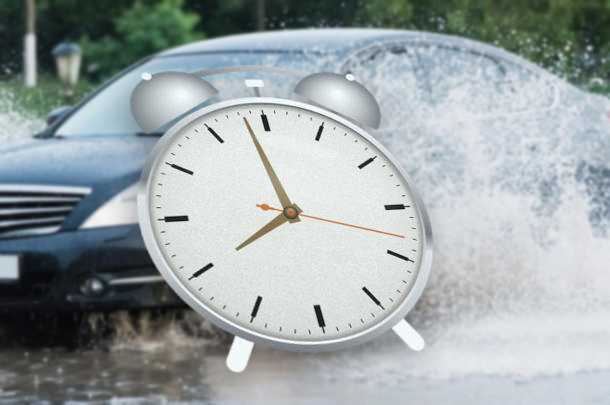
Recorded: h=7 m=58 s=18
